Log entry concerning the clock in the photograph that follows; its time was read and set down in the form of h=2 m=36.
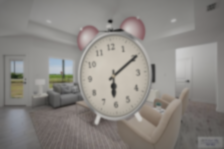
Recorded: h=6 m=10
